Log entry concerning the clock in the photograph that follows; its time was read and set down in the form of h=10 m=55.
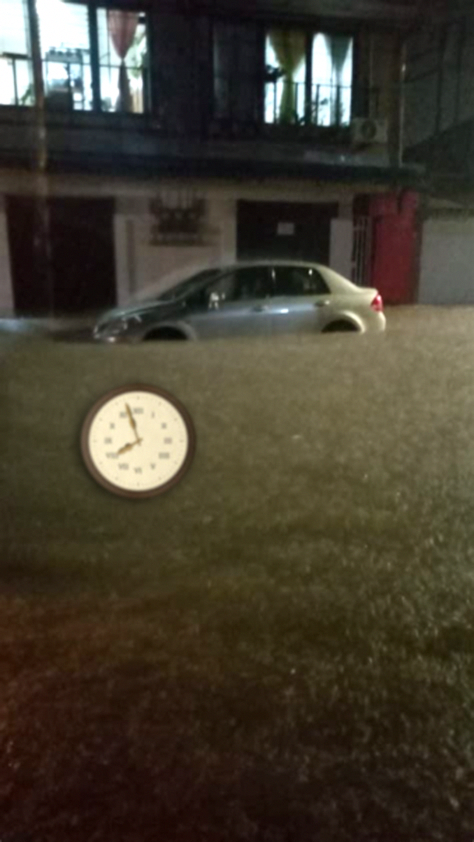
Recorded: h=7 m=57
